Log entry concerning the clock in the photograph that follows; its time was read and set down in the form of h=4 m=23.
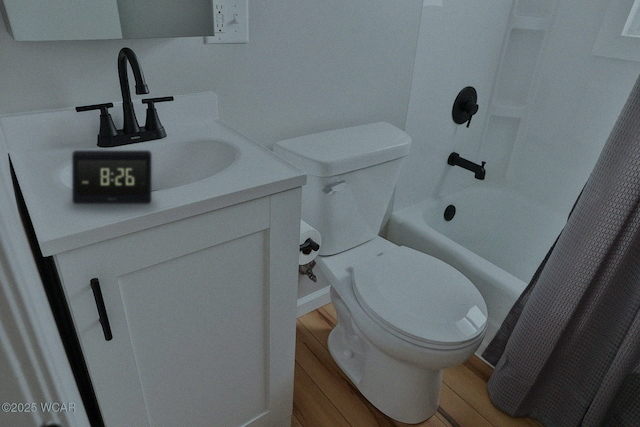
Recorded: h=8 m=26
